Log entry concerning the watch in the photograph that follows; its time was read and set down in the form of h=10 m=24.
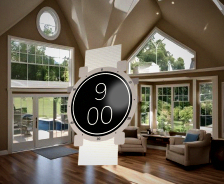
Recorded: h=9 m=0
